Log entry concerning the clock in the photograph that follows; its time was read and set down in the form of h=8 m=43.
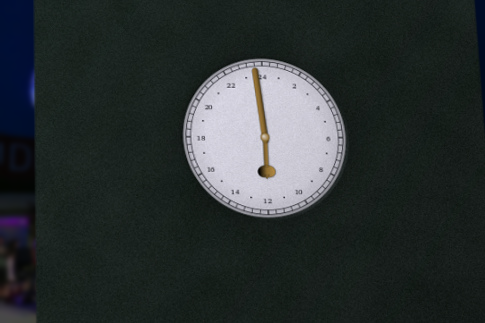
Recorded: h=11 m=59
